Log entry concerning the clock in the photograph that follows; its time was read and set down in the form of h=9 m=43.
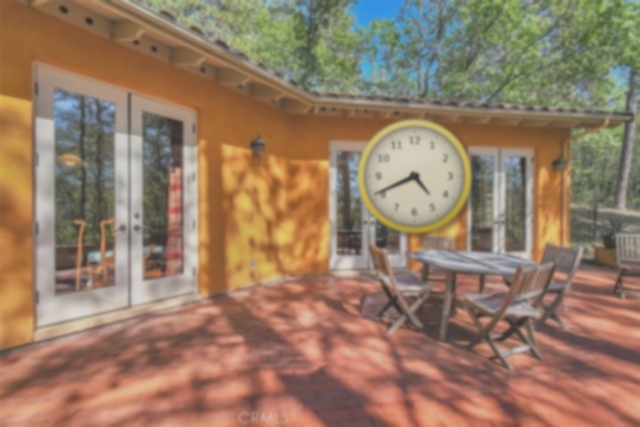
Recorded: h=4 m=41
